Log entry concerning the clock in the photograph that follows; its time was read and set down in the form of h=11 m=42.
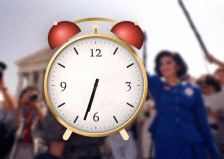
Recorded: h=6 m=33
